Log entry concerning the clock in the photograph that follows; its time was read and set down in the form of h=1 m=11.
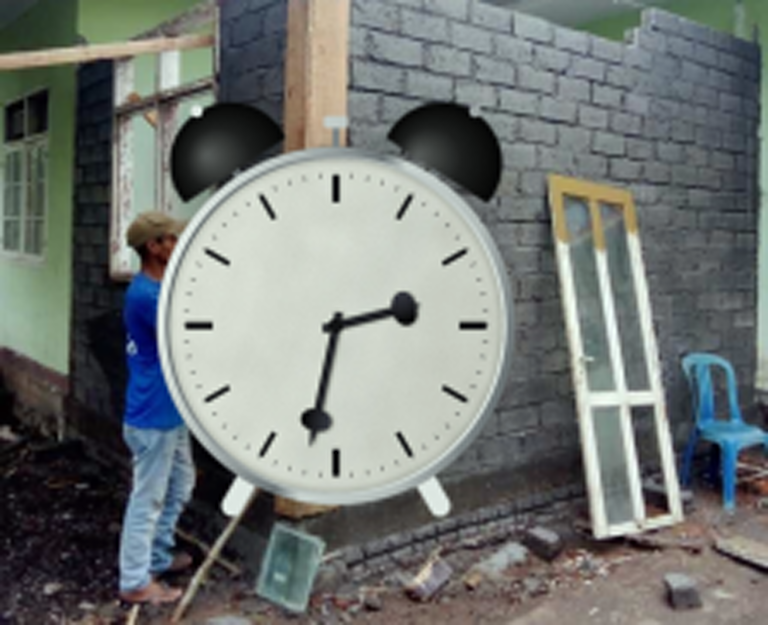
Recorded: h=2 m=32
